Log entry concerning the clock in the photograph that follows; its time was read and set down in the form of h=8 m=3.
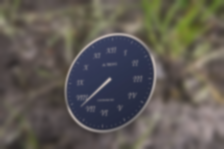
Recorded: h=7 m=38
